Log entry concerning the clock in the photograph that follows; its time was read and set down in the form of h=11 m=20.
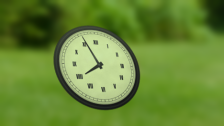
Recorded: h=7 m=56
